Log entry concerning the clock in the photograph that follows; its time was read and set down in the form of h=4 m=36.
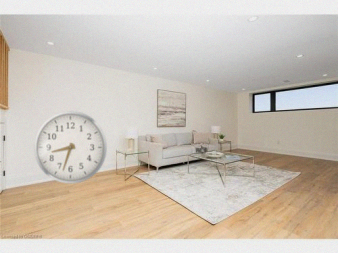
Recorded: h=8 m=33
